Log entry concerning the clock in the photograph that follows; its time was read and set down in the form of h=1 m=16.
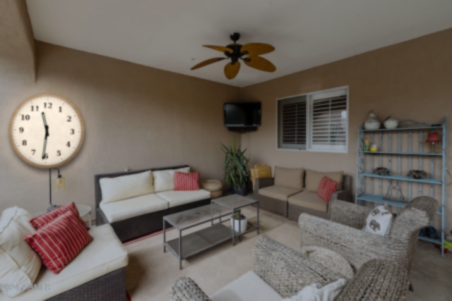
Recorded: h=11 m=31
